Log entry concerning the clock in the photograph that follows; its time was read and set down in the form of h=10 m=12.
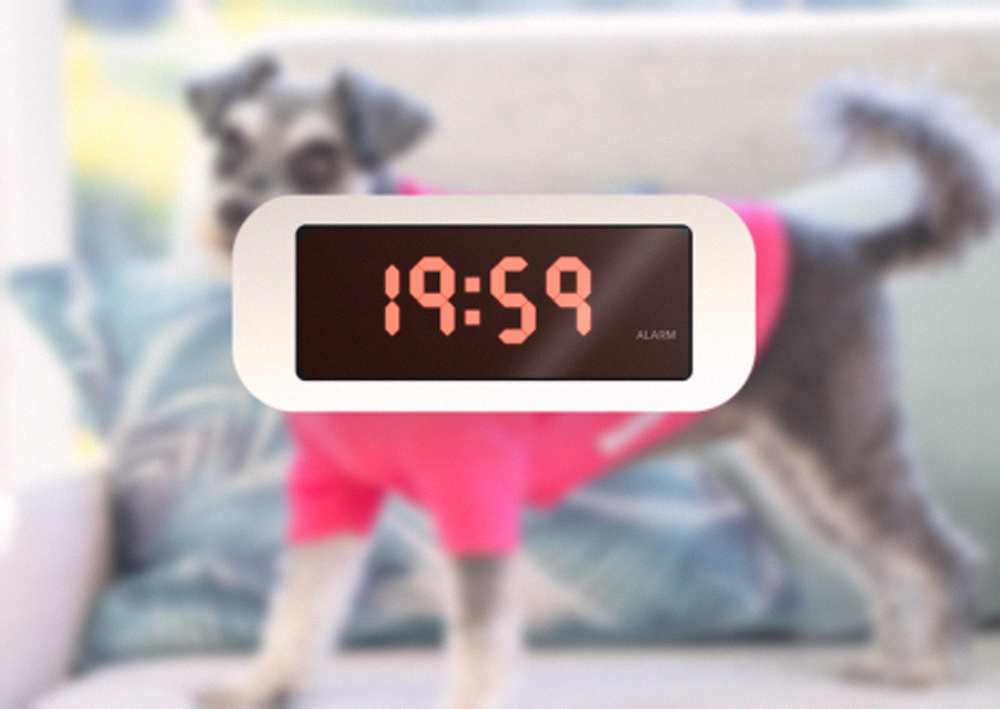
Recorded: h=19 m=59
